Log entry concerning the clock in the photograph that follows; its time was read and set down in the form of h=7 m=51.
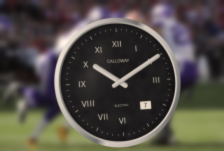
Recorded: h=10 m=10
